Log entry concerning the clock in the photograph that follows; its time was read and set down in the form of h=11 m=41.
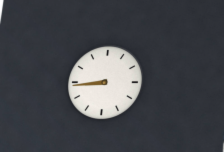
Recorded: h=8 m=44
